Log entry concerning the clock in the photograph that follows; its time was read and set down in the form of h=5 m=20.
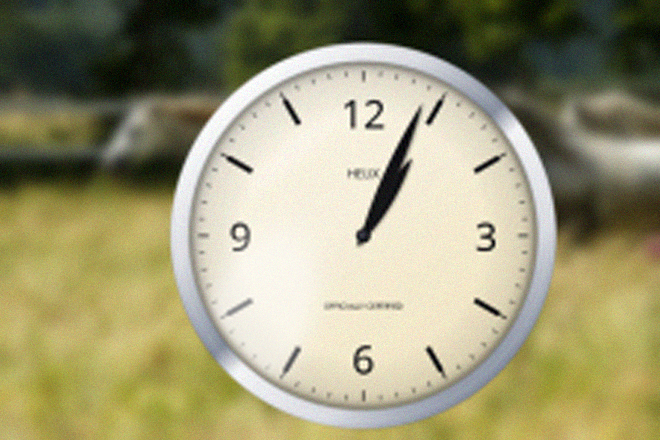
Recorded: h=1 m=4
